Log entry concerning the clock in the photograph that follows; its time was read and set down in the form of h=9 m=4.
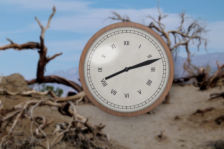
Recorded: h=8 m=12
